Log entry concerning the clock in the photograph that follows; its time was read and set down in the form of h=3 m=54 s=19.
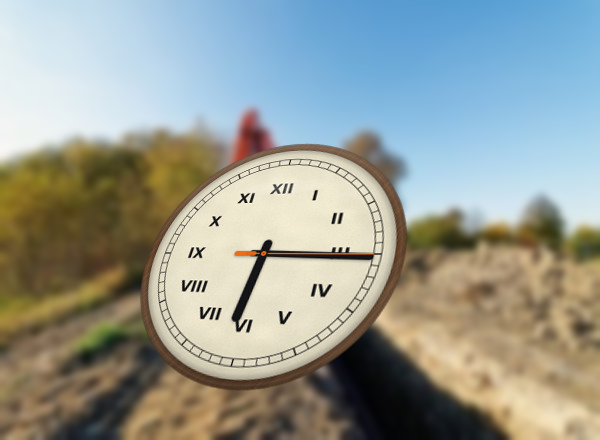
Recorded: h=6 m=15 s=15
